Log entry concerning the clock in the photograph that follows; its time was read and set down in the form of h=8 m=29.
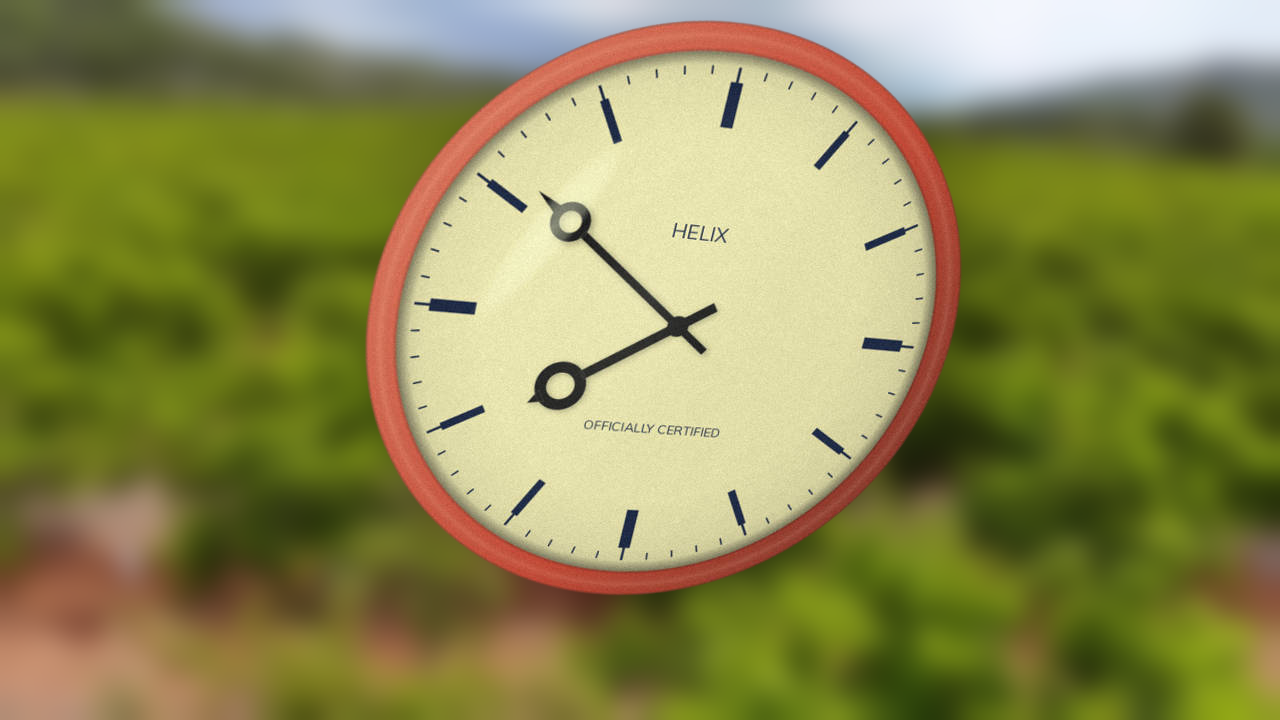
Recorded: h=7 m=51
